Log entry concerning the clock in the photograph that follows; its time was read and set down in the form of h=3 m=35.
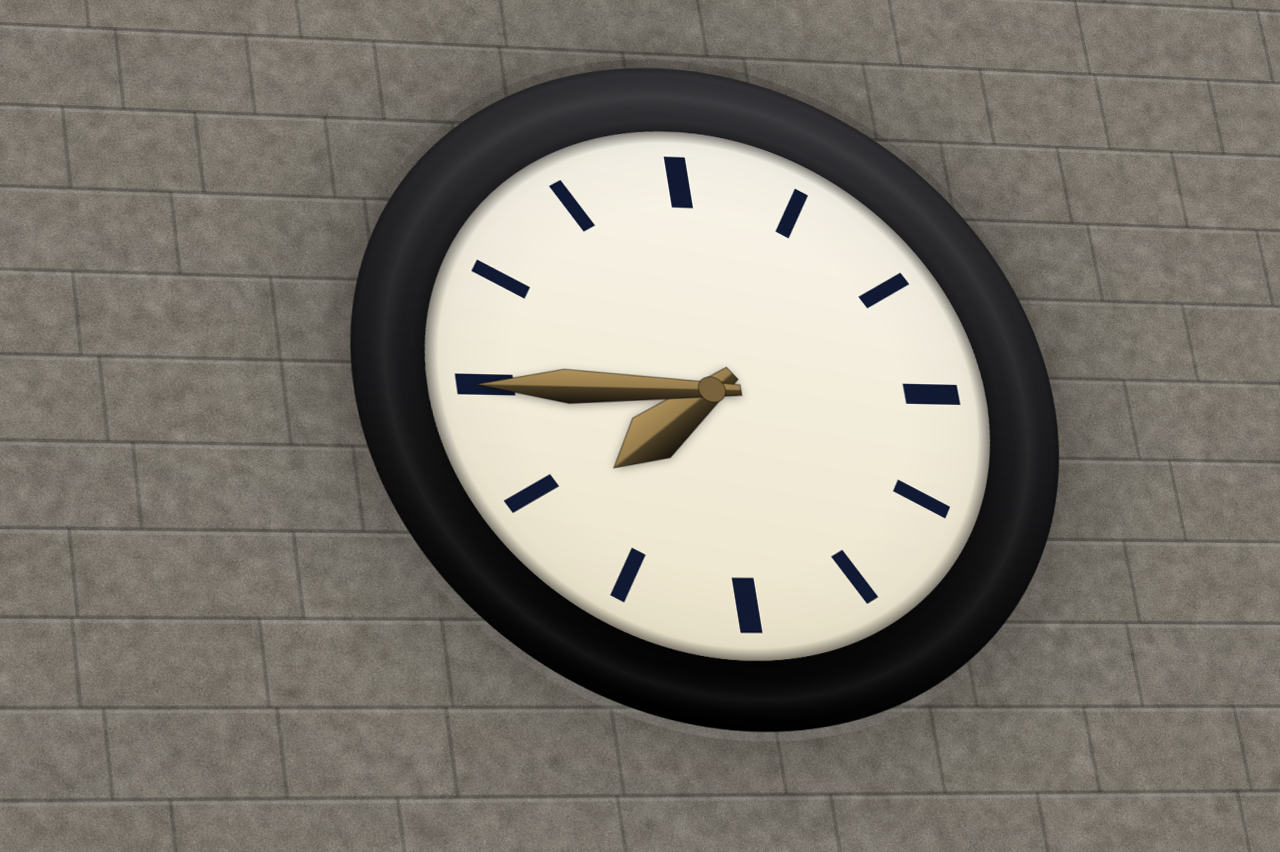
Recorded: h=7 m=45
